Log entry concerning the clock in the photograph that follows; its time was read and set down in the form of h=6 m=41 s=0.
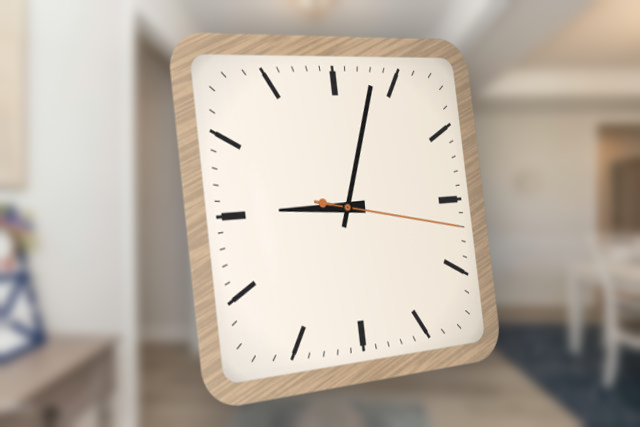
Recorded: h=9 m=3 s=17
